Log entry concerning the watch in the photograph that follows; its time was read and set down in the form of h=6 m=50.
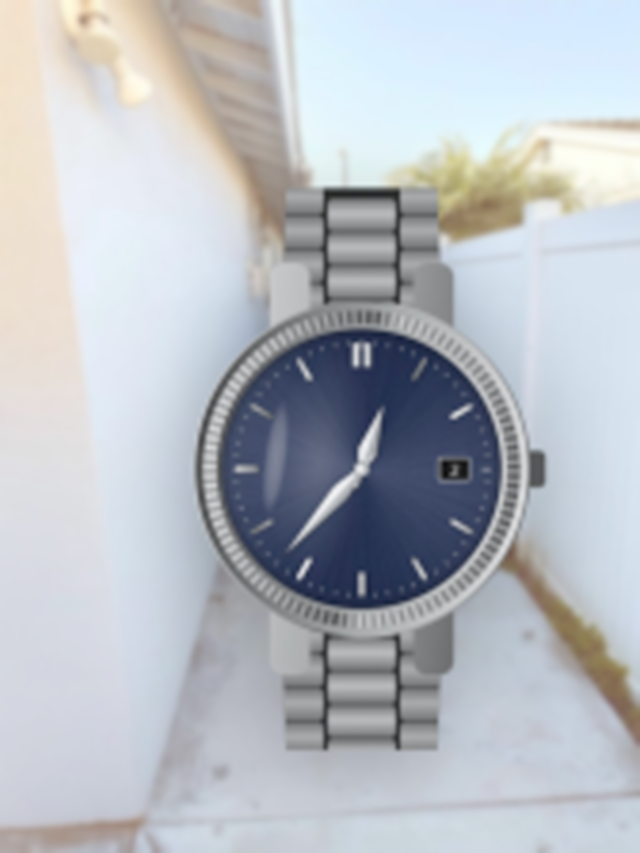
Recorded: h=12 m=37
